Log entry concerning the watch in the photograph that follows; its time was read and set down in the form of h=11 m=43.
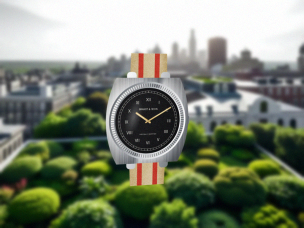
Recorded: h=10 m=10
